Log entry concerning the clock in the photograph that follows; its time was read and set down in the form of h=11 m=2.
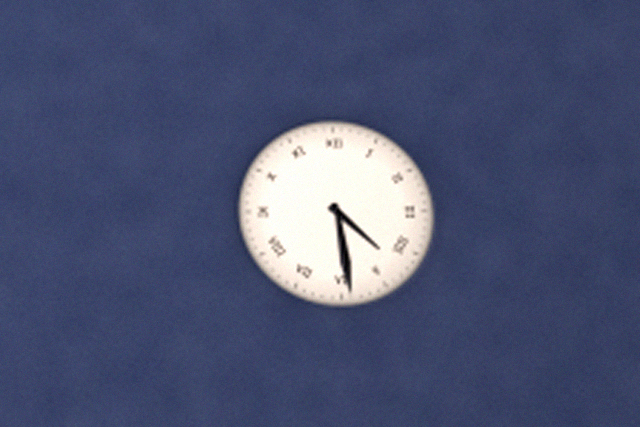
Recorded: h=4 m=29
